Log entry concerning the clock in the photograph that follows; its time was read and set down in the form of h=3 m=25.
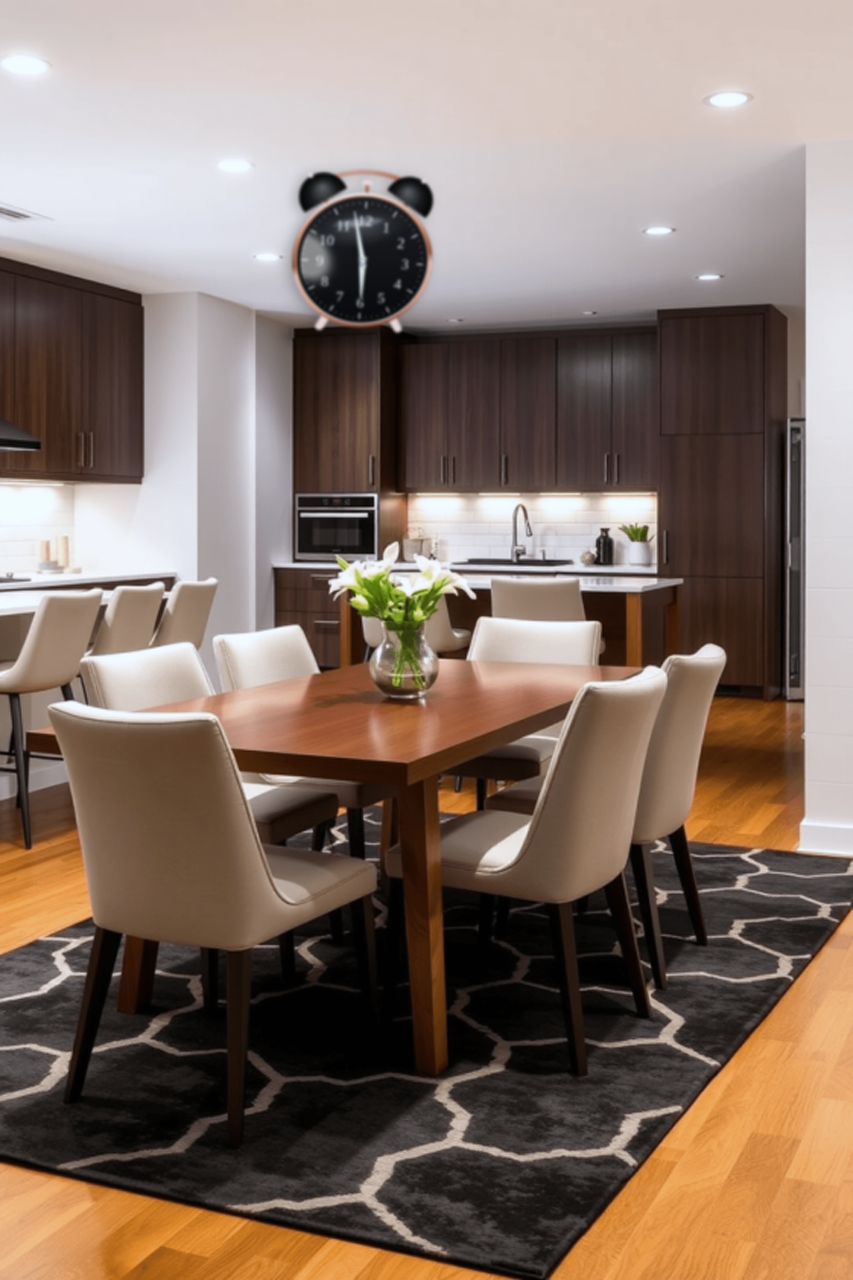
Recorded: h=5 m=58
